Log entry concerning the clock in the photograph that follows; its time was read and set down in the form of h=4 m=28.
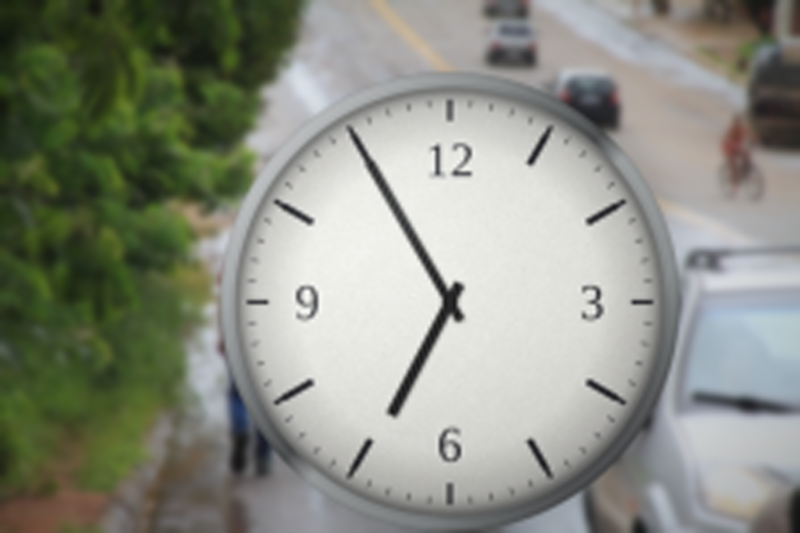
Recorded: h=6 m=55
